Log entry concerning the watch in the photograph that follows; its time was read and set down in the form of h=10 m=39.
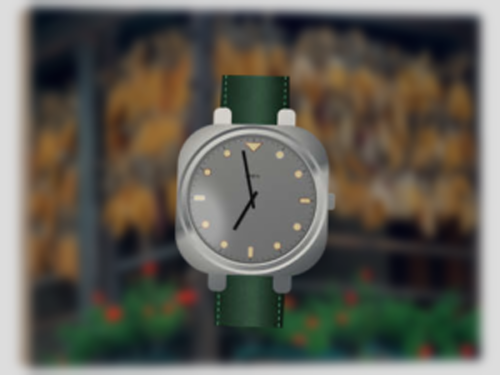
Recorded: h=6 m=58
